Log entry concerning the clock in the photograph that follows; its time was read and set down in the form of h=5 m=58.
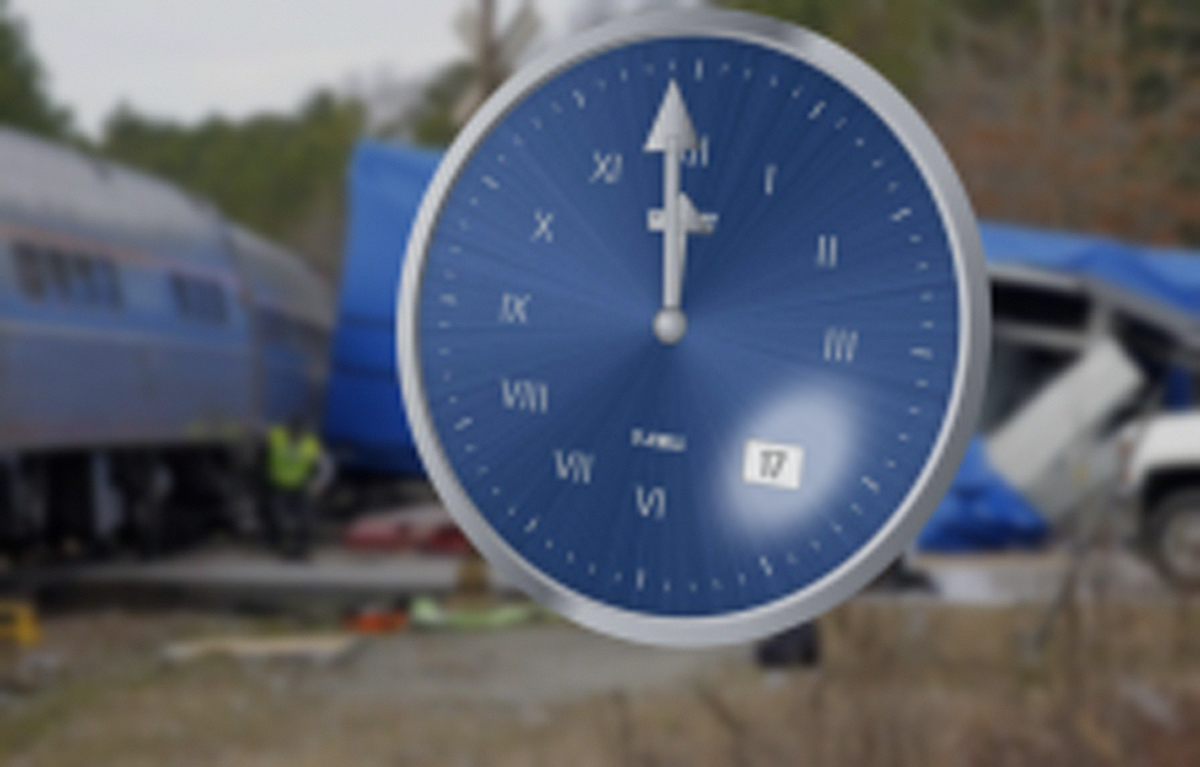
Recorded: h=11 m=59
